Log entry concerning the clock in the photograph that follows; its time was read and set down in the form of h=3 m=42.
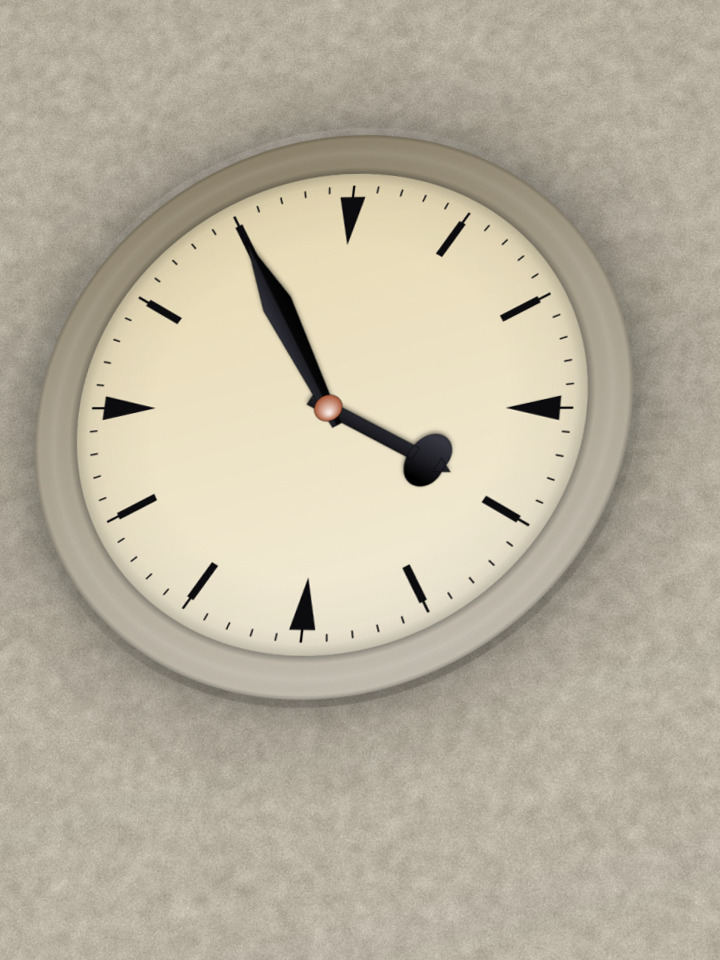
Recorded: h=3 m=55
